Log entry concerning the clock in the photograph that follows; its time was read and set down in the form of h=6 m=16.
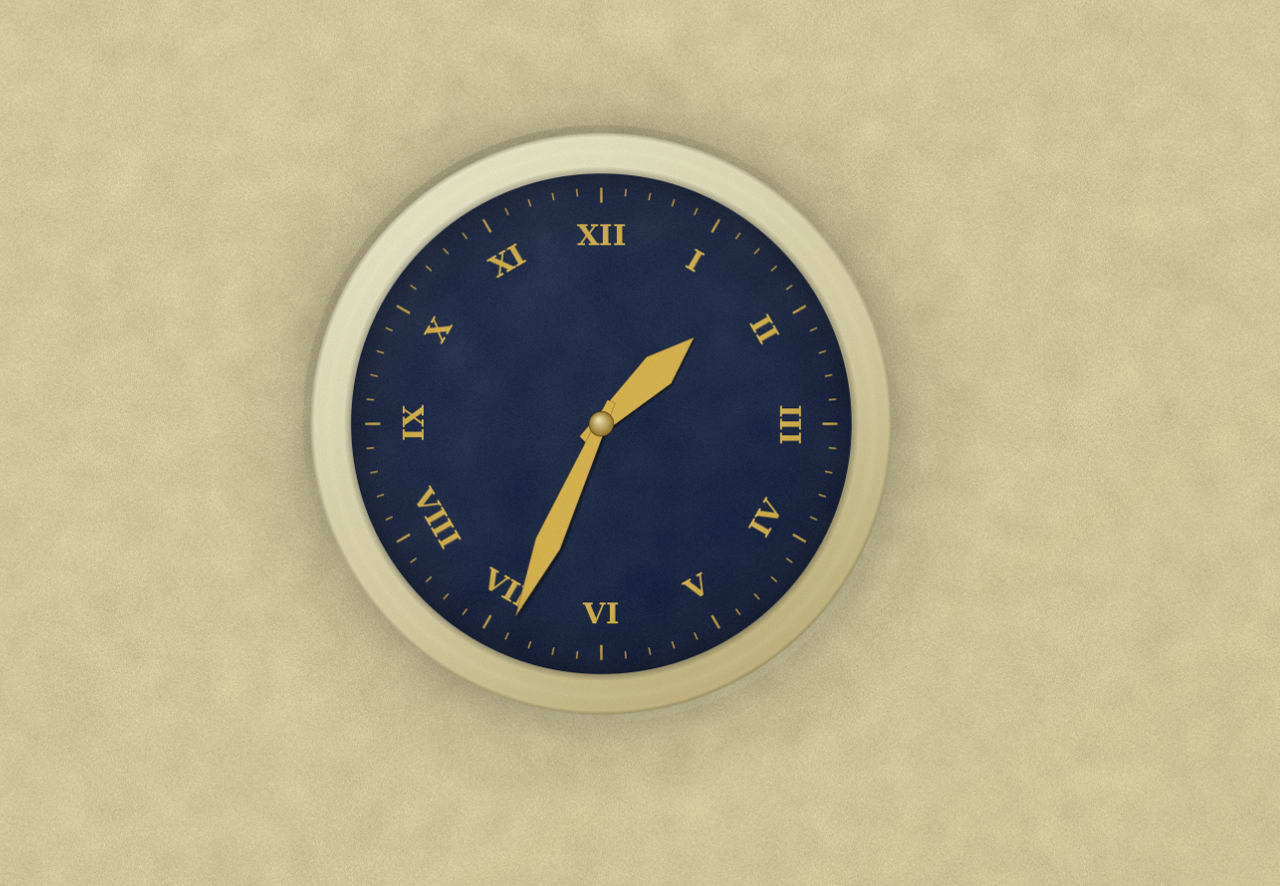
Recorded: h=1 m=34
